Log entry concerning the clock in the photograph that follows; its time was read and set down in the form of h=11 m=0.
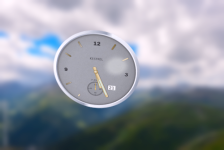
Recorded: h=5 m=26
